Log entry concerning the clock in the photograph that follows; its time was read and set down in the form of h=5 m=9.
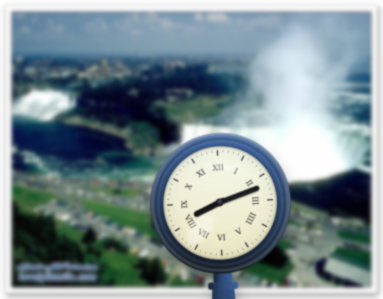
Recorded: h=8 m=12
